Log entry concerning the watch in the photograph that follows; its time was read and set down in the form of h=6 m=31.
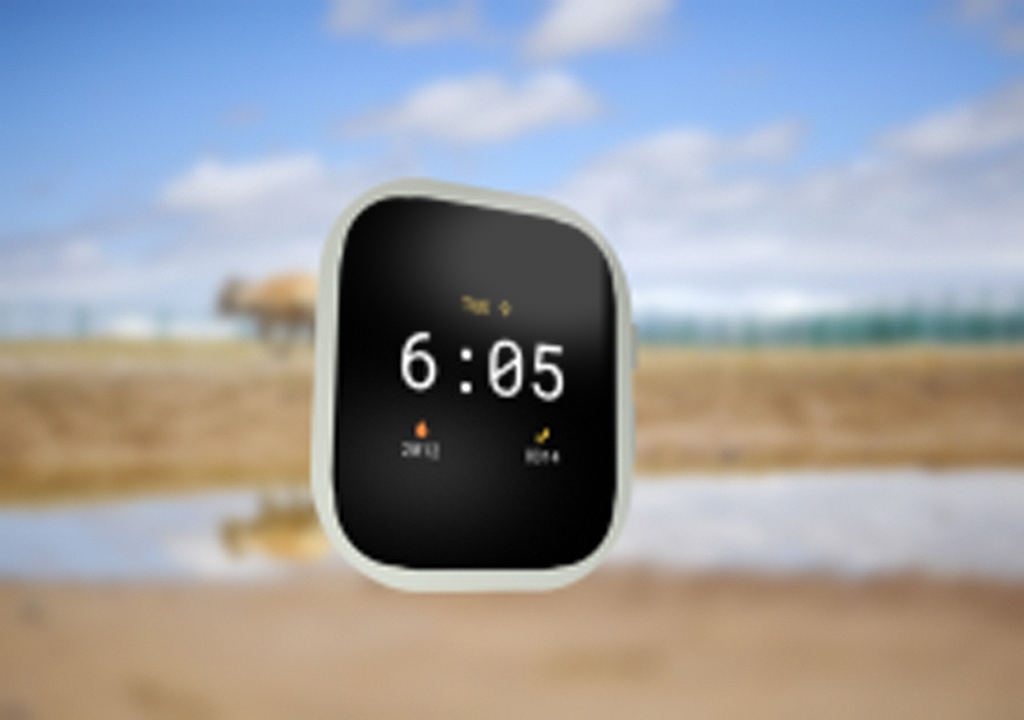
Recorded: h=6 m=5
